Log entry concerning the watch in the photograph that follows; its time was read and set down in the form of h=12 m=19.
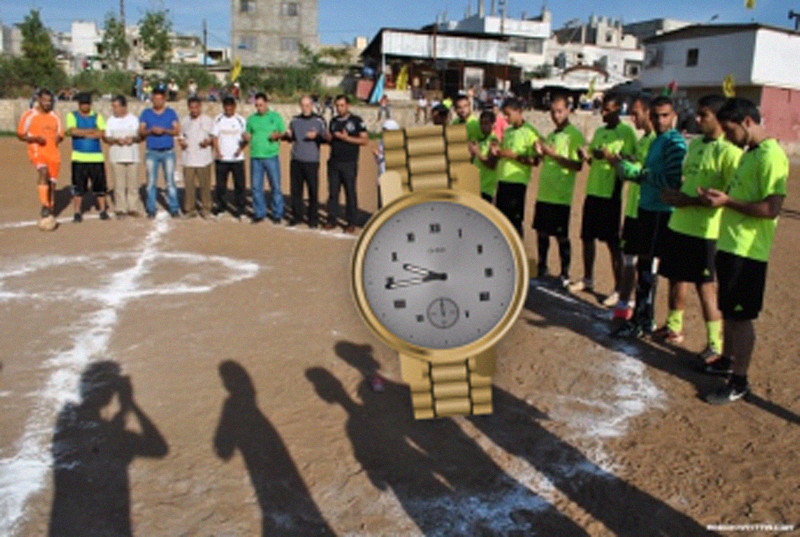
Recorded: h=9 m=44
